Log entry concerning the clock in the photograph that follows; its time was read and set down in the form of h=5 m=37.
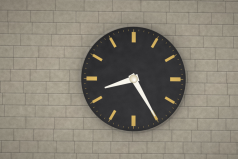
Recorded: h=8 m=25
